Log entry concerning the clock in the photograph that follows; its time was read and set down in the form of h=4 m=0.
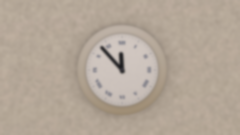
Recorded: h=11 m=53
